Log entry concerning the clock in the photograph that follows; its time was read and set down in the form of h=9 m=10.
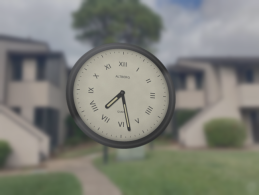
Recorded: h=7 m=28
